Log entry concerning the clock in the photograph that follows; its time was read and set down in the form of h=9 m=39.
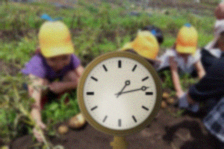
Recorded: h=1 m=13
